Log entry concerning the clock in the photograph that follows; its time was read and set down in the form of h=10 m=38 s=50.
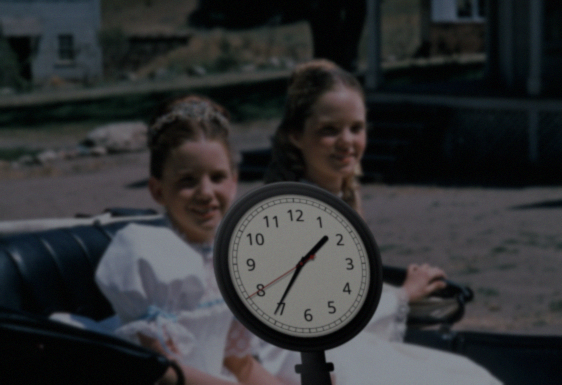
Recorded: h=1 m=35 s=40
